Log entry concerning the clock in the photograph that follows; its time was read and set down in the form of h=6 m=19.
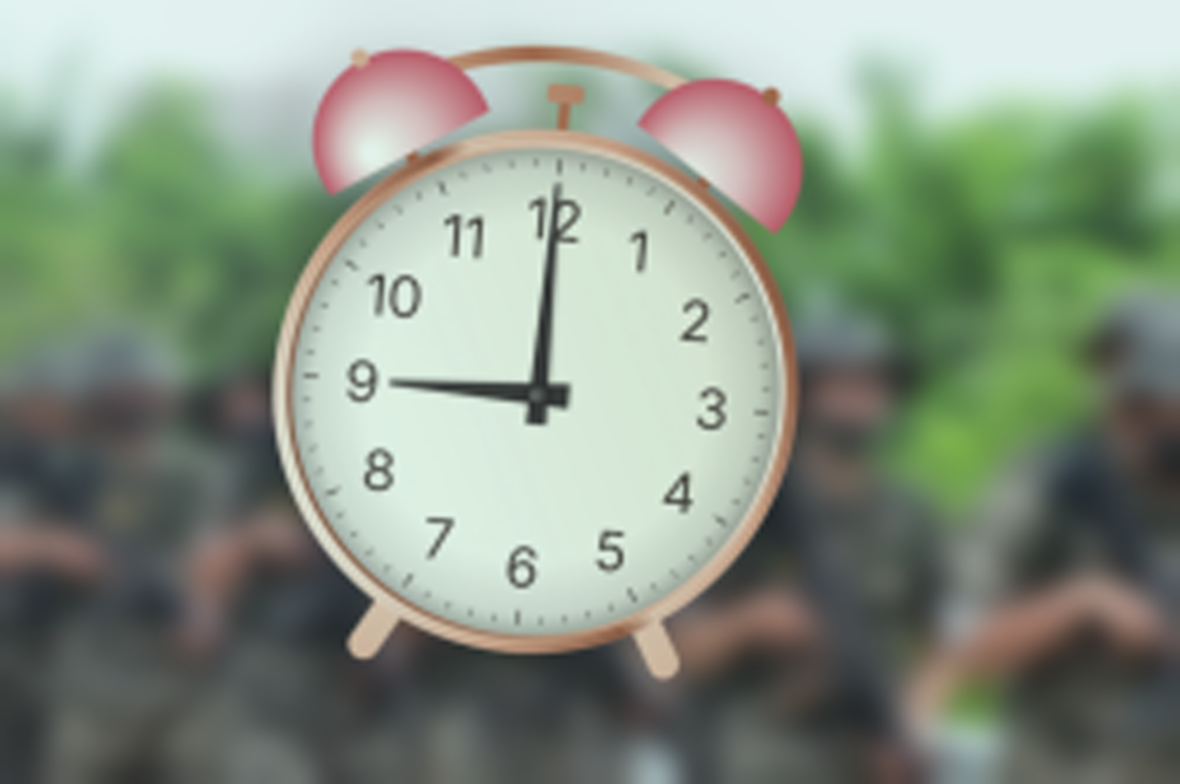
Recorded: h=9 m=0
